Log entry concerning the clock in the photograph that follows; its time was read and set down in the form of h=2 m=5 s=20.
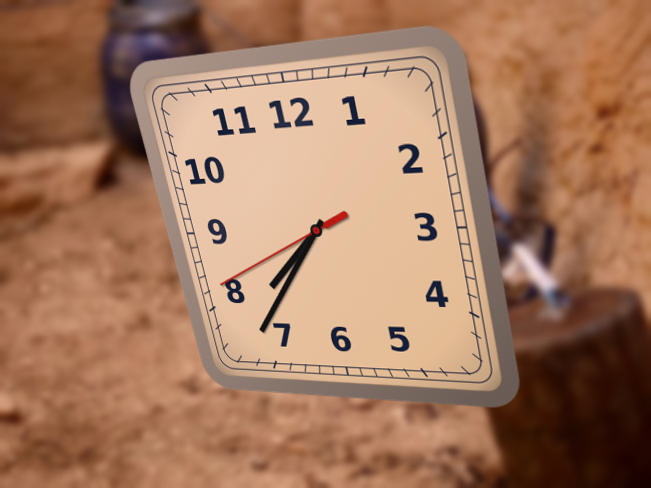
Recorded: h=7 m=36 s=41
